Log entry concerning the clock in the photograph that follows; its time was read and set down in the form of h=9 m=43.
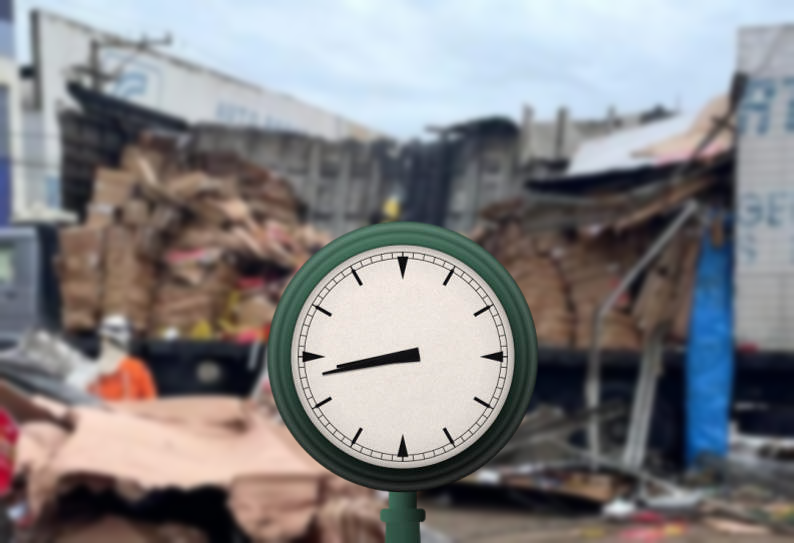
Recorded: h=8 m=43
